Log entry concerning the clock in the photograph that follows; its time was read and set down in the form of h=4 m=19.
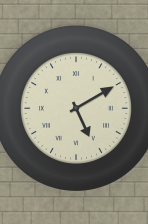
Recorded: h=5 m=10
